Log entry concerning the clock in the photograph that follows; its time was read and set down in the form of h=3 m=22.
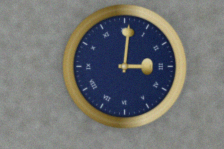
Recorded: h=3 m=1
